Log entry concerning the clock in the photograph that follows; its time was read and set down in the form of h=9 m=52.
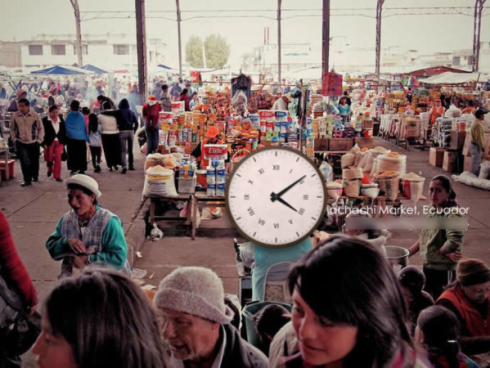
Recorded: h=4 m=9
